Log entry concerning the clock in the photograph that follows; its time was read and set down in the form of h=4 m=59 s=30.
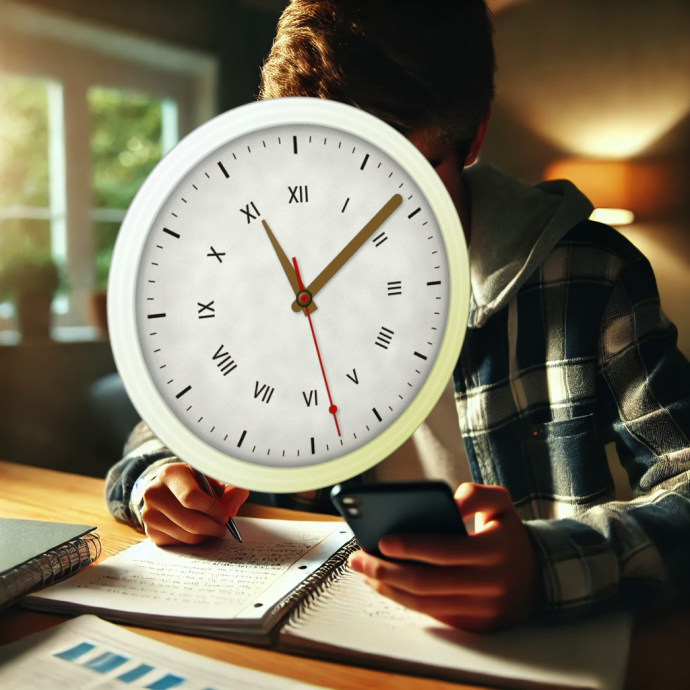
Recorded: h=11 m=8 s=28
